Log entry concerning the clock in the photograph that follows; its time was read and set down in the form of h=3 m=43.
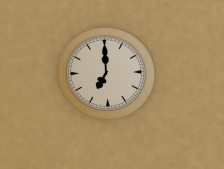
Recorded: h=7 m=0
